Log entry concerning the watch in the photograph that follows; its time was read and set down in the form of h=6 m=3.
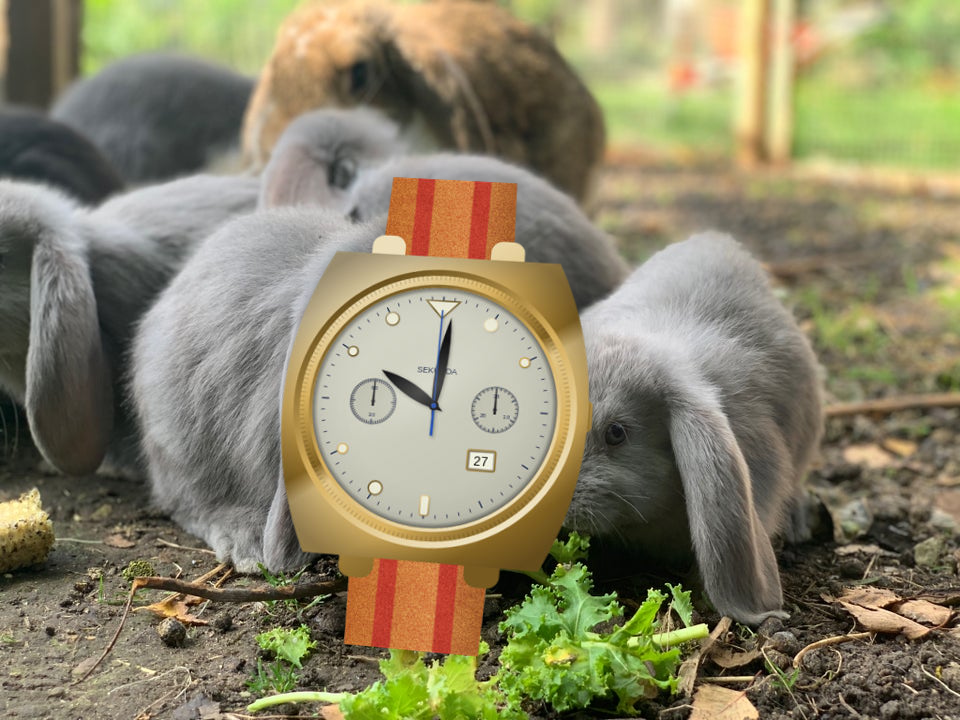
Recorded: h=10 m=1
